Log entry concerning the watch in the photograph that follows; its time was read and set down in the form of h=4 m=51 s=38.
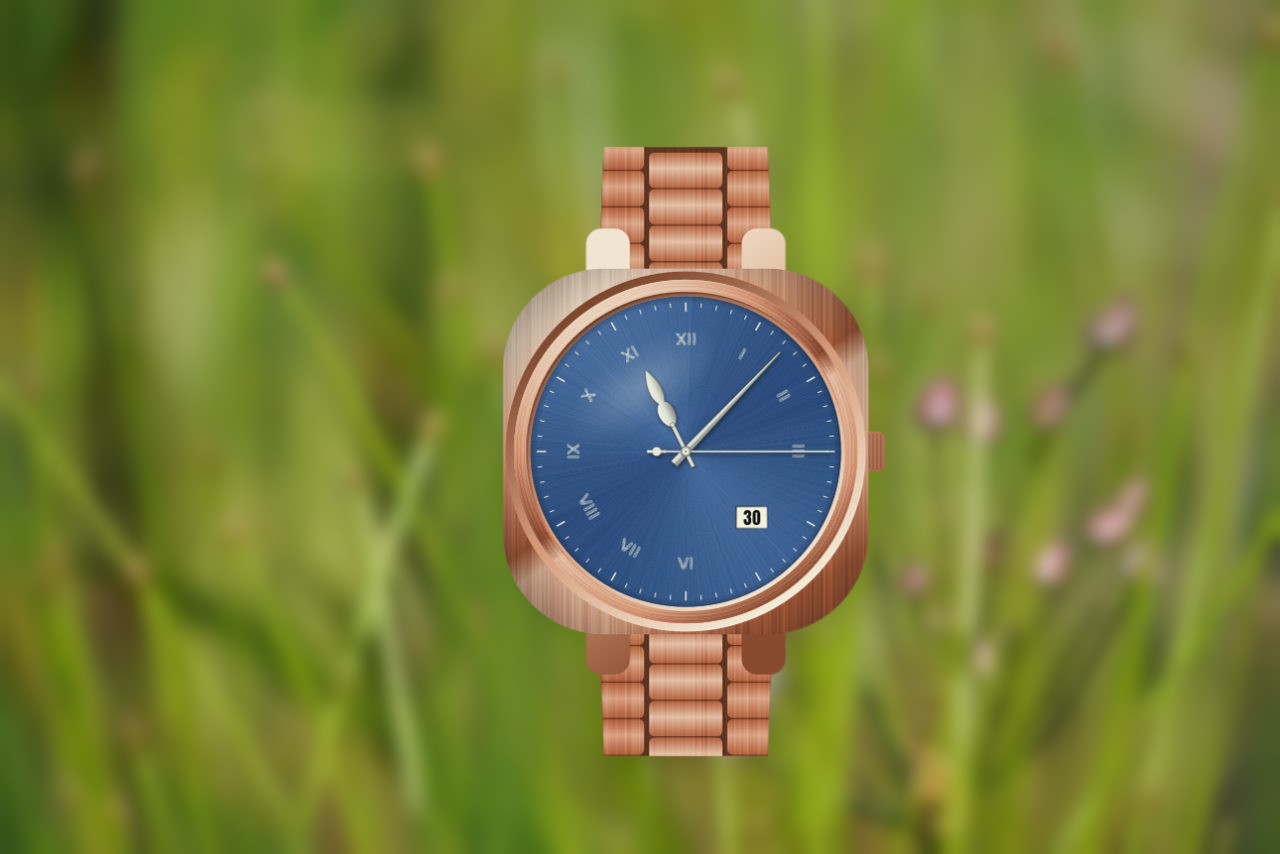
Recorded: h=11 m=7 s=15
